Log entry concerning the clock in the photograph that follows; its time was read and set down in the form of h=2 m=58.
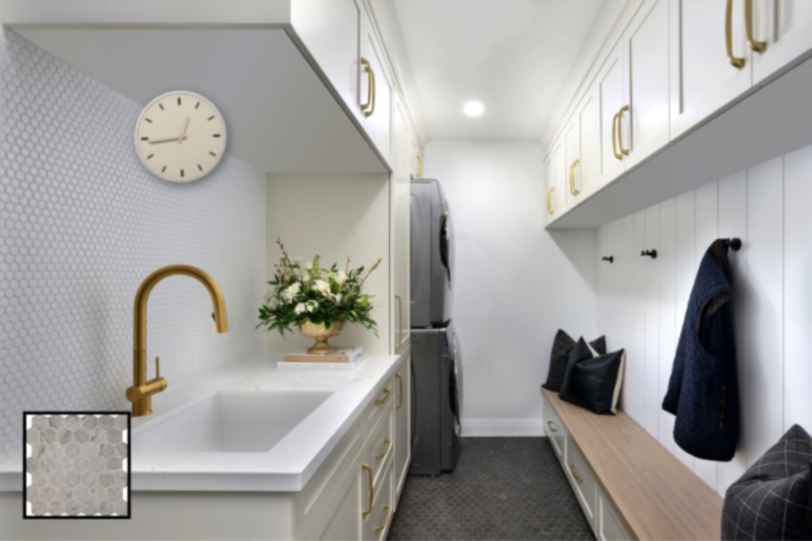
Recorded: h=12 m=44
